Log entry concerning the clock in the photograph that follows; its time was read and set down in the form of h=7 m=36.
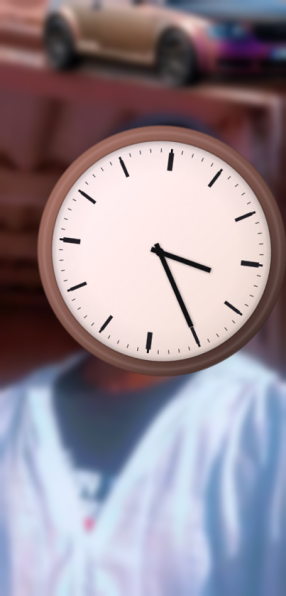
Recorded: h=3 m=25
